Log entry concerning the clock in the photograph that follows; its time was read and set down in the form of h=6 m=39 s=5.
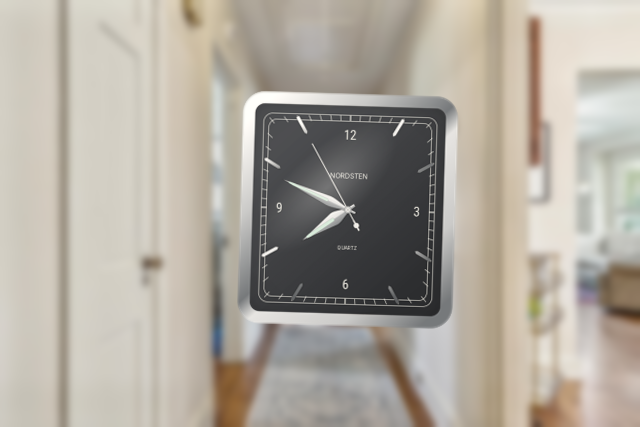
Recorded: h=7 m=48 s=55
